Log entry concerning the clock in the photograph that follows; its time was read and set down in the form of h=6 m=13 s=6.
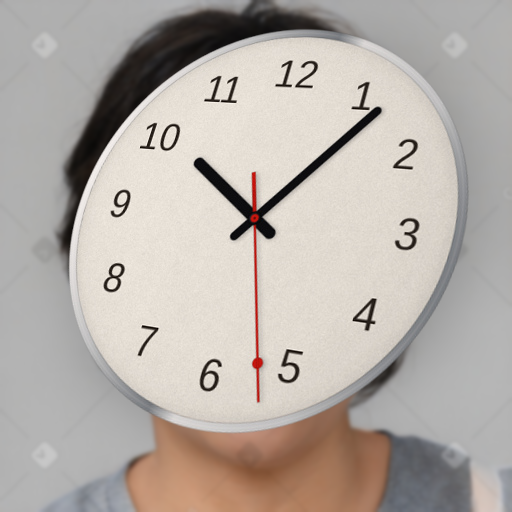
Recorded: h=10 m=6 s=27
